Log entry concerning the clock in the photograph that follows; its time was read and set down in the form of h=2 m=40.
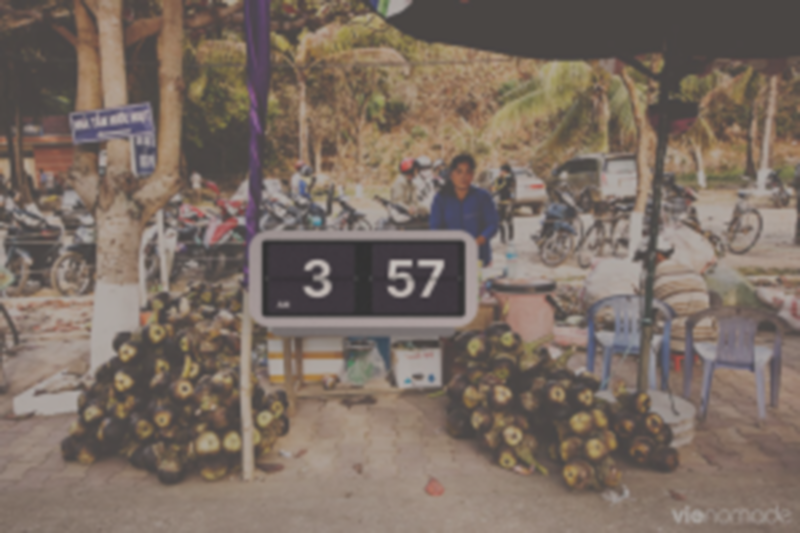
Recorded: h=3 m=57
